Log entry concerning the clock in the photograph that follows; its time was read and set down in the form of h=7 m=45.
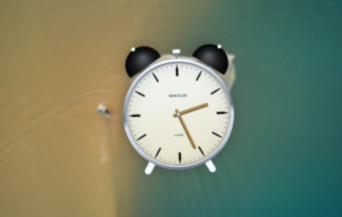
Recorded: h=2 m=26
